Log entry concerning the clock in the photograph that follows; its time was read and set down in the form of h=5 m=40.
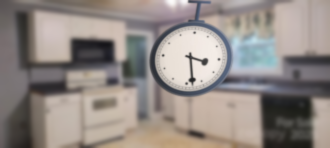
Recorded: h=3 m=28
